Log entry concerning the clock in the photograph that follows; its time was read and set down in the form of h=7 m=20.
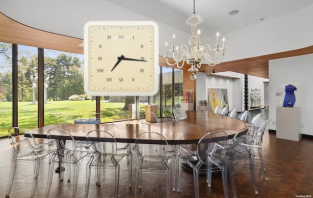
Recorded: h=7 m=16
